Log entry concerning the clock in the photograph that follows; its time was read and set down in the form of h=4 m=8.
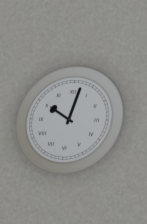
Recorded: h=10 m=2
